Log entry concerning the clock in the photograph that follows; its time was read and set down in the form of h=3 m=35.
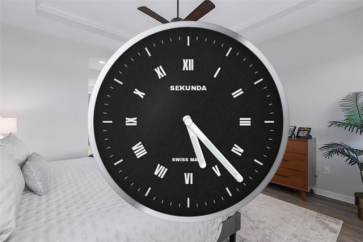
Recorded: h=5 m=23
